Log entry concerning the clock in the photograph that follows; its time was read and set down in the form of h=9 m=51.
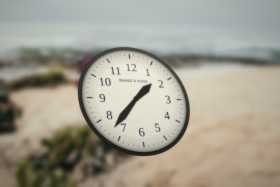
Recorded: h=1 m=37
